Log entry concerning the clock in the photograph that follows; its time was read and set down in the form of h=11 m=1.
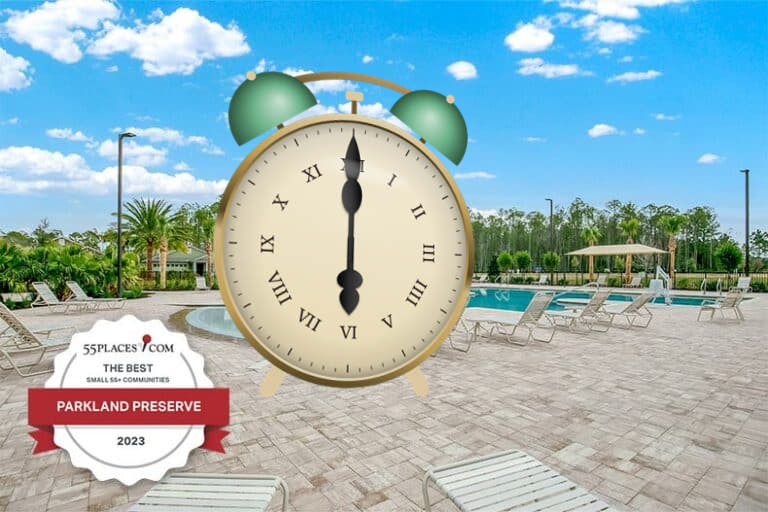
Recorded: h=6 m=0
